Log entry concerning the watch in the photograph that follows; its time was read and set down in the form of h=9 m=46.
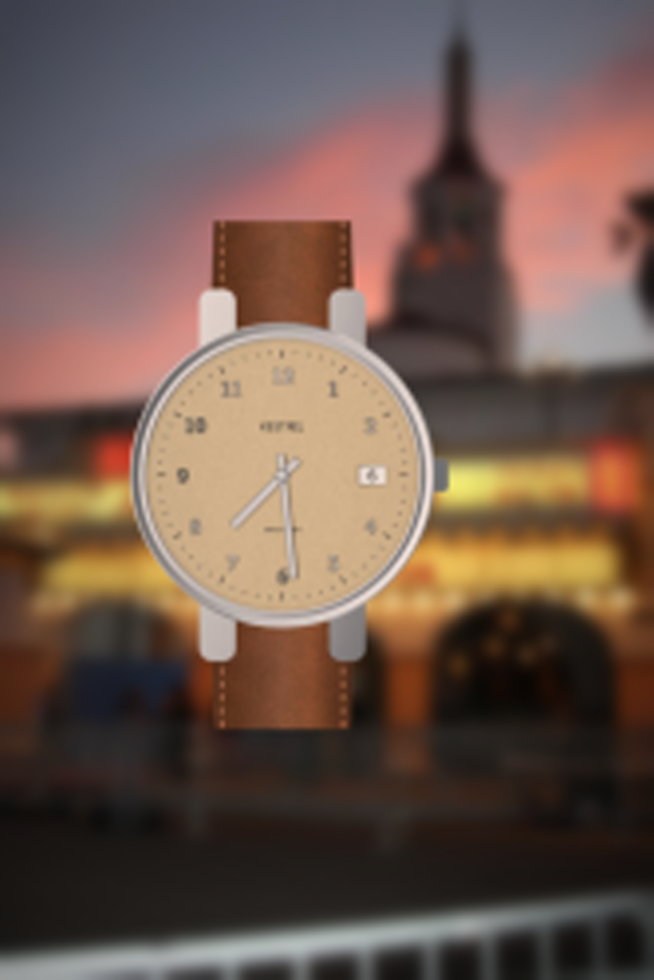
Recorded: h=7 m=29
